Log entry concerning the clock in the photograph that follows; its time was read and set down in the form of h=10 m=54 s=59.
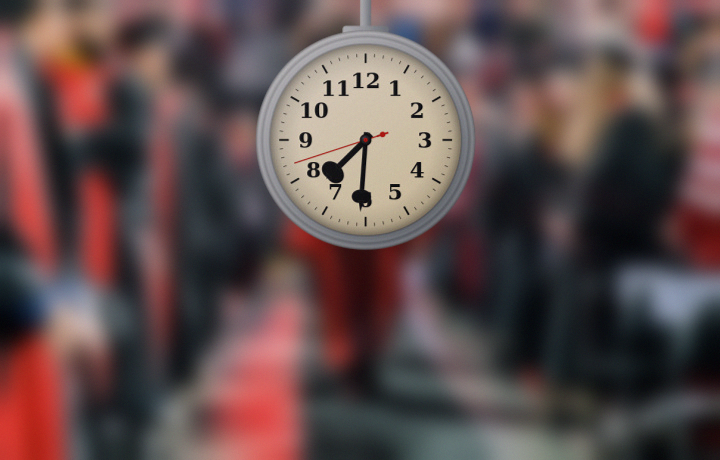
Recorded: h=7 m=30 s=42
